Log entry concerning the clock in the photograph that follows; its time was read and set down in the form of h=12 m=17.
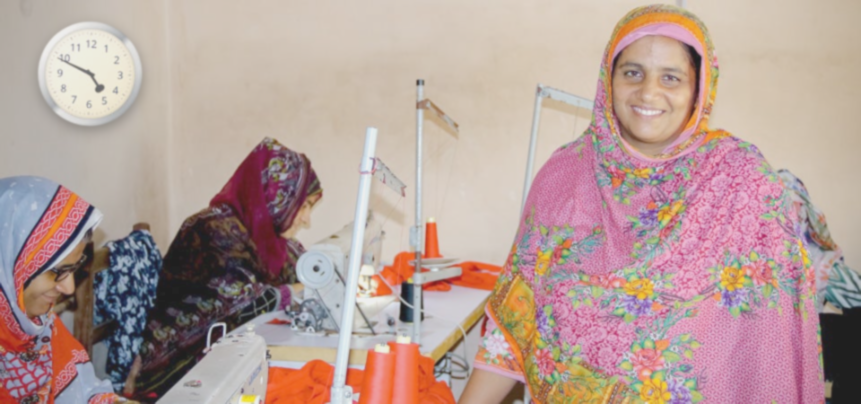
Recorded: h=4 m=49
